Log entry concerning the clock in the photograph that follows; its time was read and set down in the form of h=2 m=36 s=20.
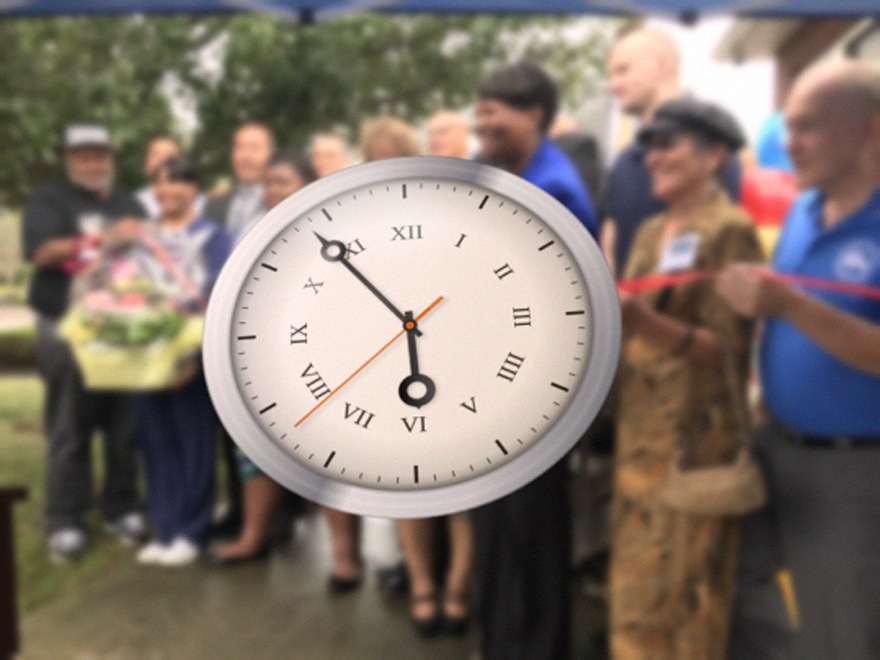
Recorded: h=5 m=53 s=38
